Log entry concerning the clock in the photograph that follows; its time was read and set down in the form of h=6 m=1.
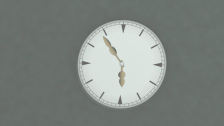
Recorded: h=5 m=54
